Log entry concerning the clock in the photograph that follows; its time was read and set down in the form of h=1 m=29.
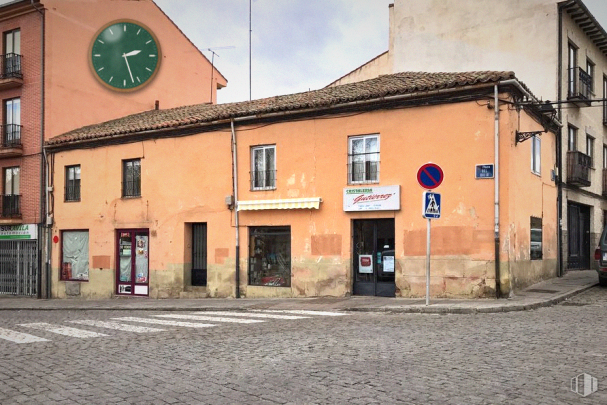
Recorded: h=2 m=27
